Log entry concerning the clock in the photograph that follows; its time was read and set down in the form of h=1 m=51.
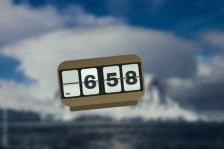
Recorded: h=6 m=58
